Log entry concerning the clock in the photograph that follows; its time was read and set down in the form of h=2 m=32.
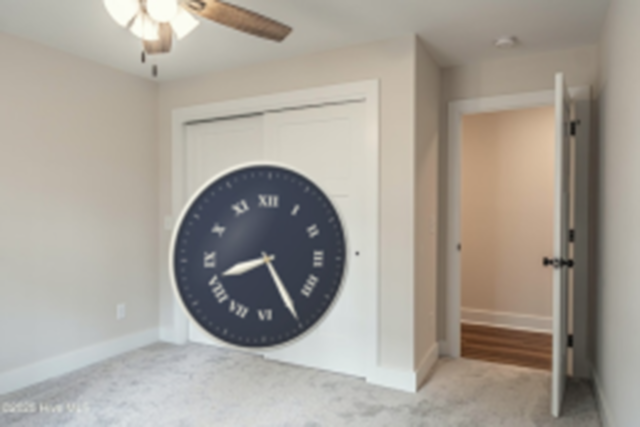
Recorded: h=8 m=25
